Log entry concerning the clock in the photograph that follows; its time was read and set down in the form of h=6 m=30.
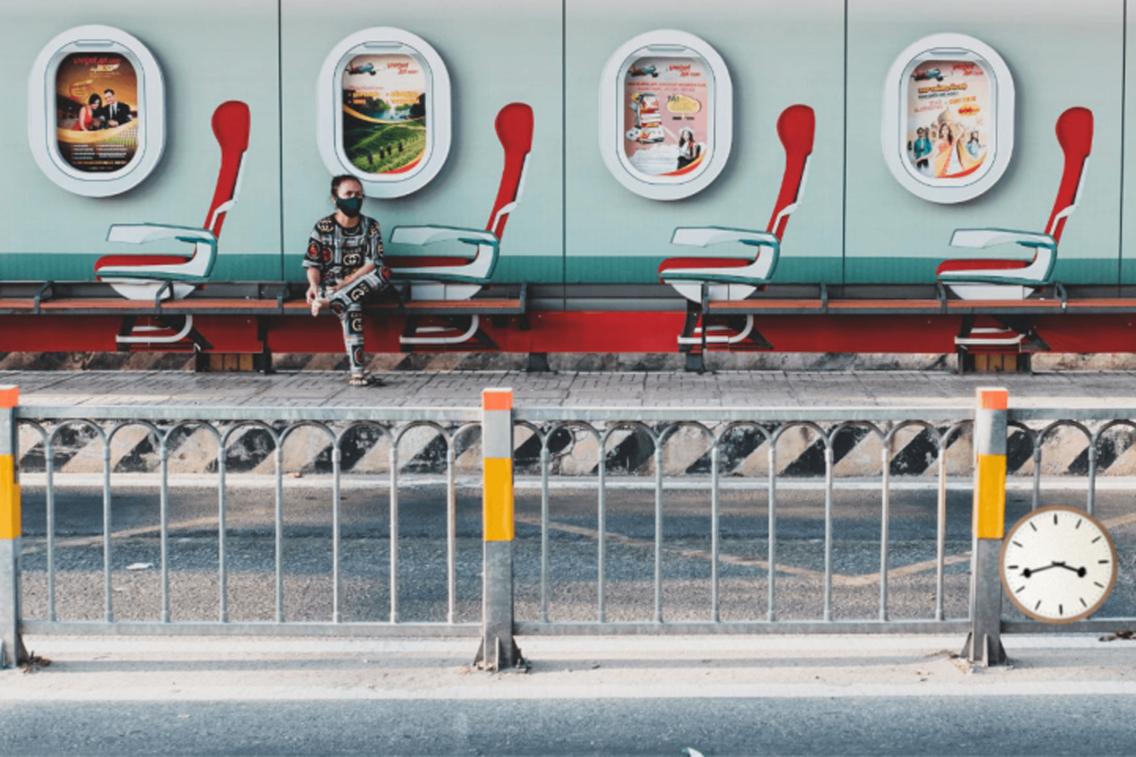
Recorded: h=3 m=43
